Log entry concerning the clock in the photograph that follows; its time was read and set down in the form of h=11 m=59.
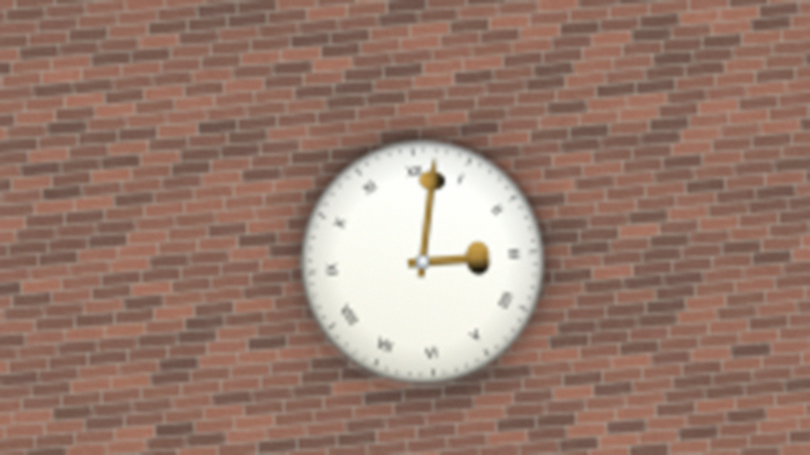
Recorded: h=3 m=2
